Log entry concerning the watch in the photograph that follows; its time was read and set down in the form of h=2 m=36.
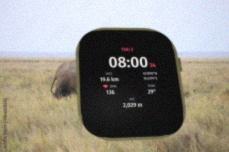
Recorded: h=8 m=0
